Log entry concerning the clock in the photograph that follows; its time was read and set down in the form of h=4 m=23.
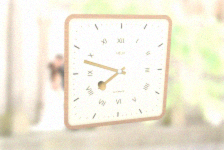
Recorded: h=7 m=48
